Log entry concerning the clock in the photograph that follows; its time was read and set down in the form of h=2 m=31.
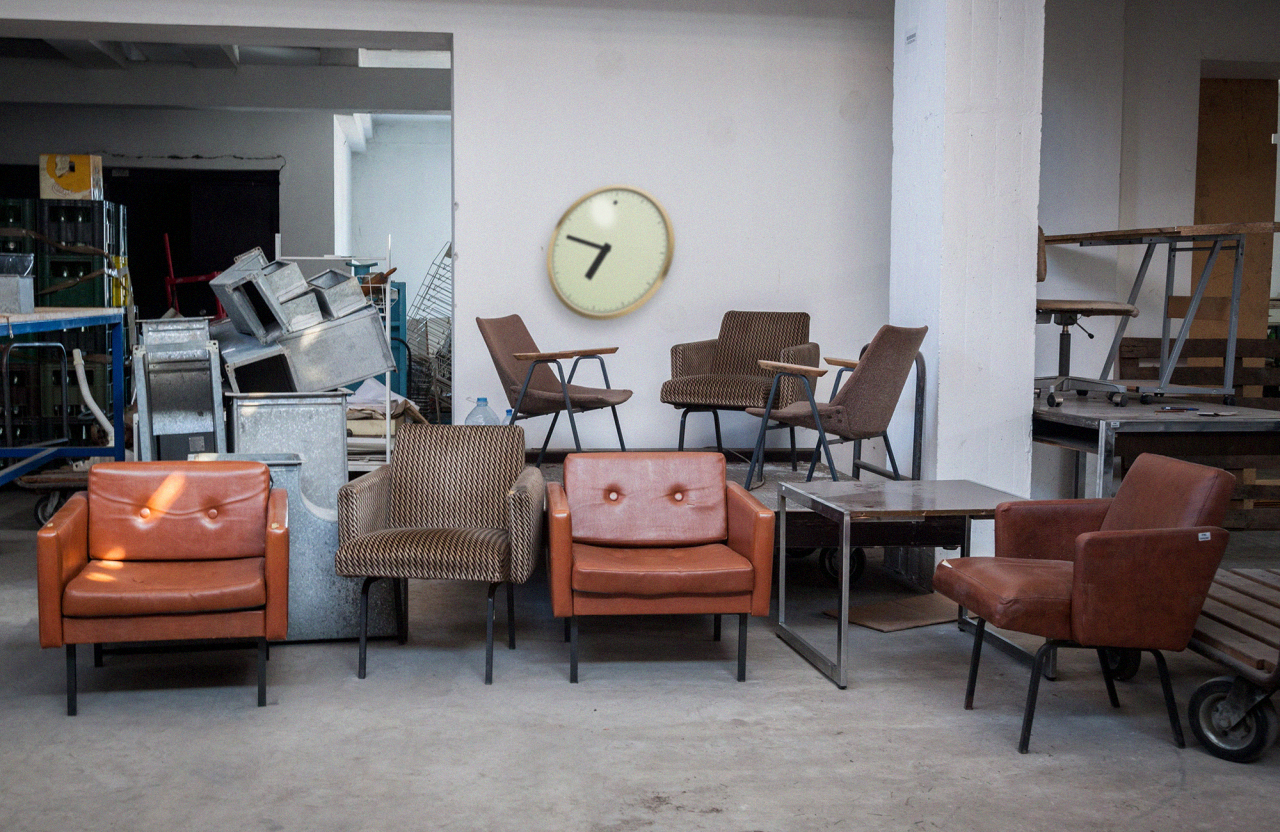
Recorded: h=6 m=47
